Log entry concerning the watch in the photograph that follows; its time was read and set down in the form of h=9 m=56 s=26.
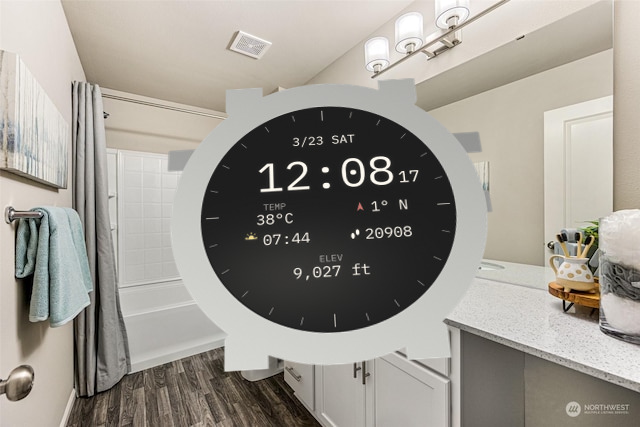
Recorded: h=12 m=8 s=17
